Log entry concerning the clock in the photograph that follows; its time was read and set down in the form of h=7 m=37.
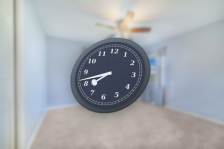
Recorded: h=7 m=42
